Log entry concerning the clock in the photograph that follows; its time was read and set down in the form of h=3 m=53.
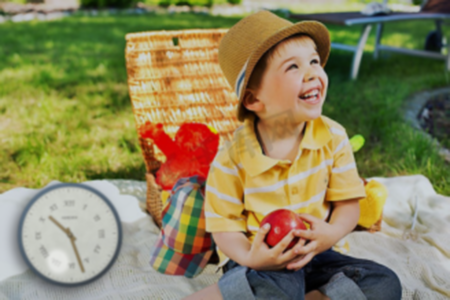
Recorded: h=10 m=27
